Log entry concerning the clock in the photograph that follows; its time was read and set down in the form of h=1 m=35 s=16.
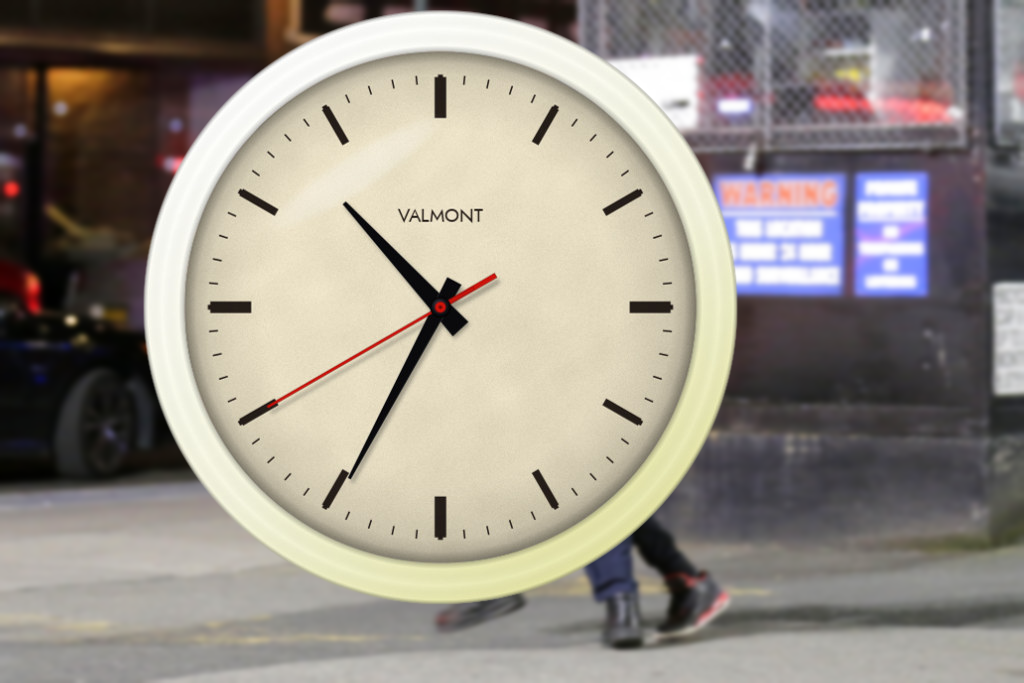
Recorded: h=10 m=34 s=40
